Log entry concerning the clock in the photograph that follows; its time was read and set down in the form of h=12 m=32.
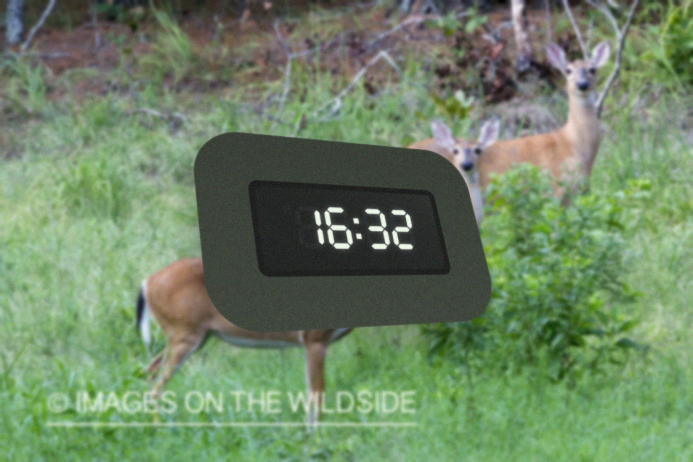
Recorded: h=16 m=32
